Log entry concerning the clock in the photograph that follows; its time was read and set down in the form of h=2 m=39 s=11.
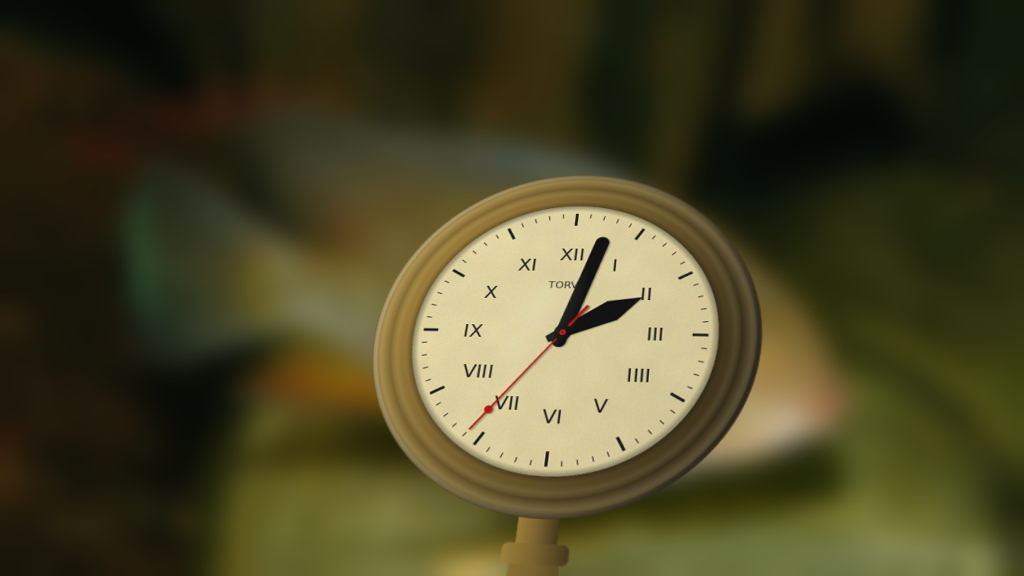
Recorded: h=2 m=2 s=36
